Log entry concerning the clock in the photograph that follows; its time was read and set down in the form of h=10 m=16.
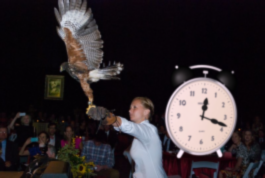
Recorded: h=12 m=18
